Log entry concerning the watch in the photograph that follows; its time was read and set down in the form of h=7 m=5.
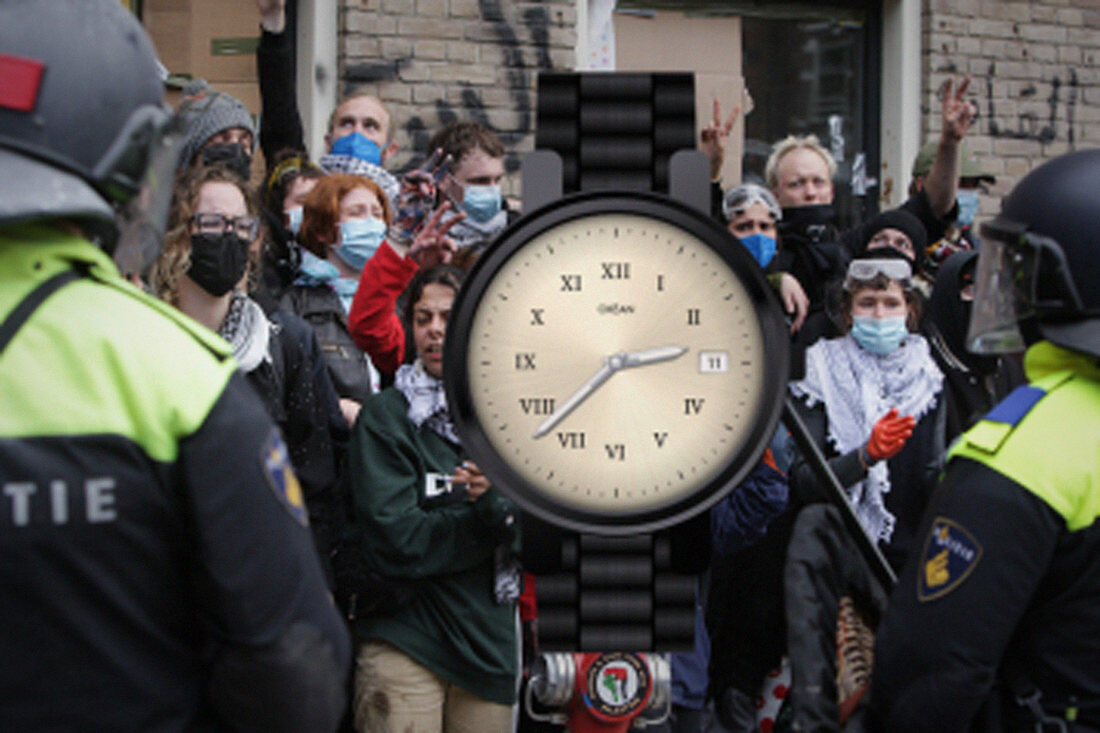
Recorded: h=2 m=38
